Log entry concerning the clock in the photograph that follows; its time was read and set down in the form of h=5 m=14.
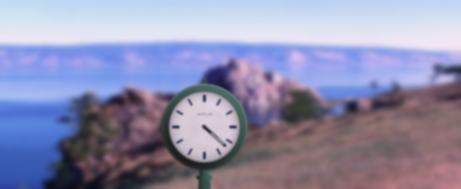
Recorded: h=4 m=22
